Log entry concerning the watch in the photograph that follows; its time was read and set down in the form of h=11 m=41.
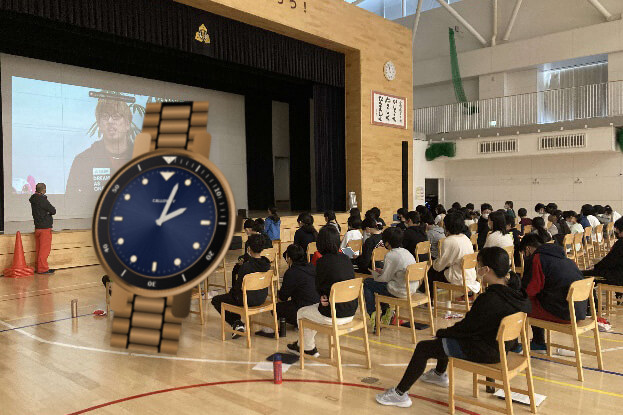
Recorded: h=2 m=3
